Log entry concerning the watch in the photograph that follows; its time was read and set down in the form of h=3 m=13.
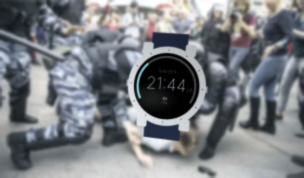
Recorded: h=21 m=44
